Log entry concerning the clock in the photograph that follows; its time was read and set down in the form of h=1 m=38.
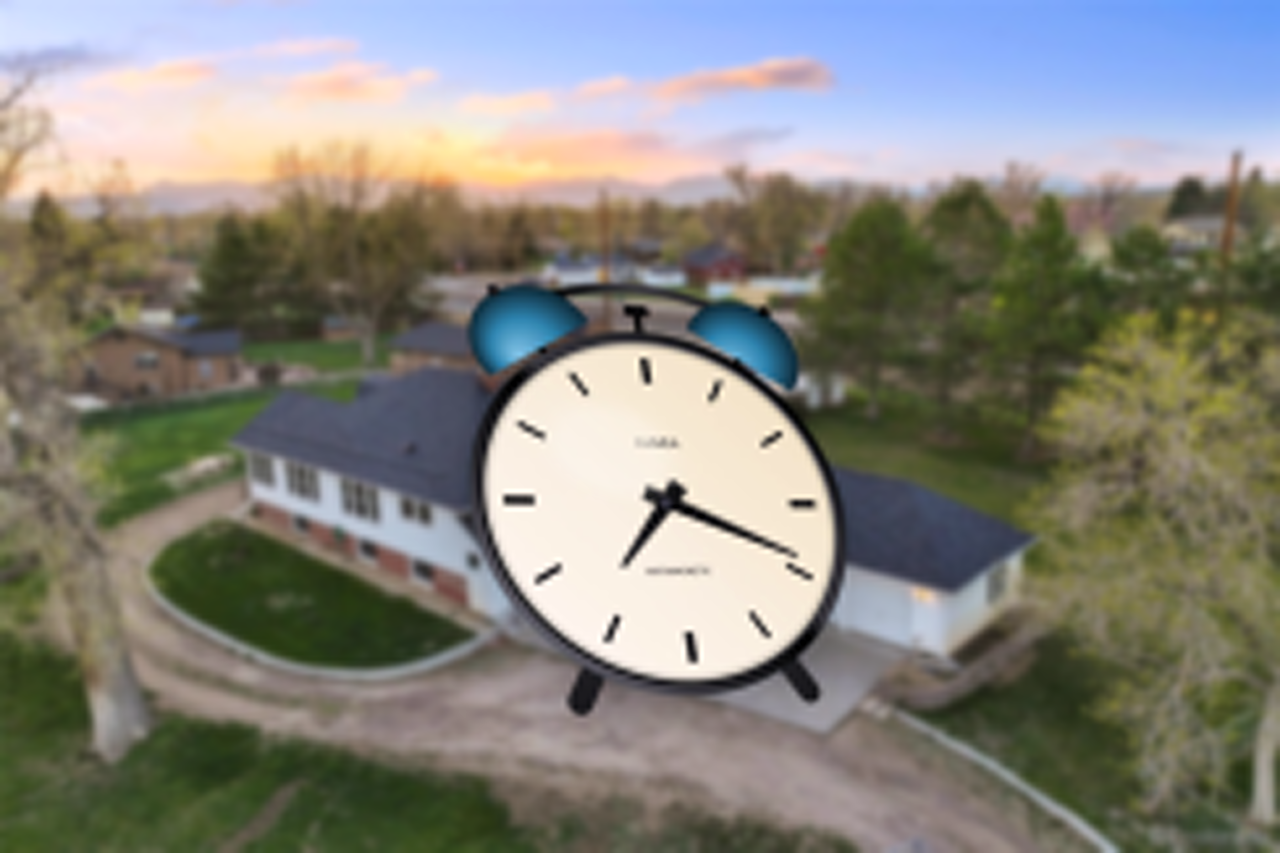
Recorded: h=7 m=19
